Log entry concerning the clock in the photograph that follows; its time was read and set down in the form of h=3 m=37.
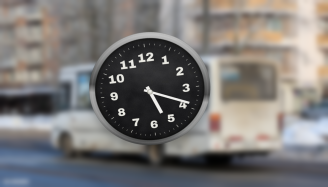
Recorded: h=5 m=19
